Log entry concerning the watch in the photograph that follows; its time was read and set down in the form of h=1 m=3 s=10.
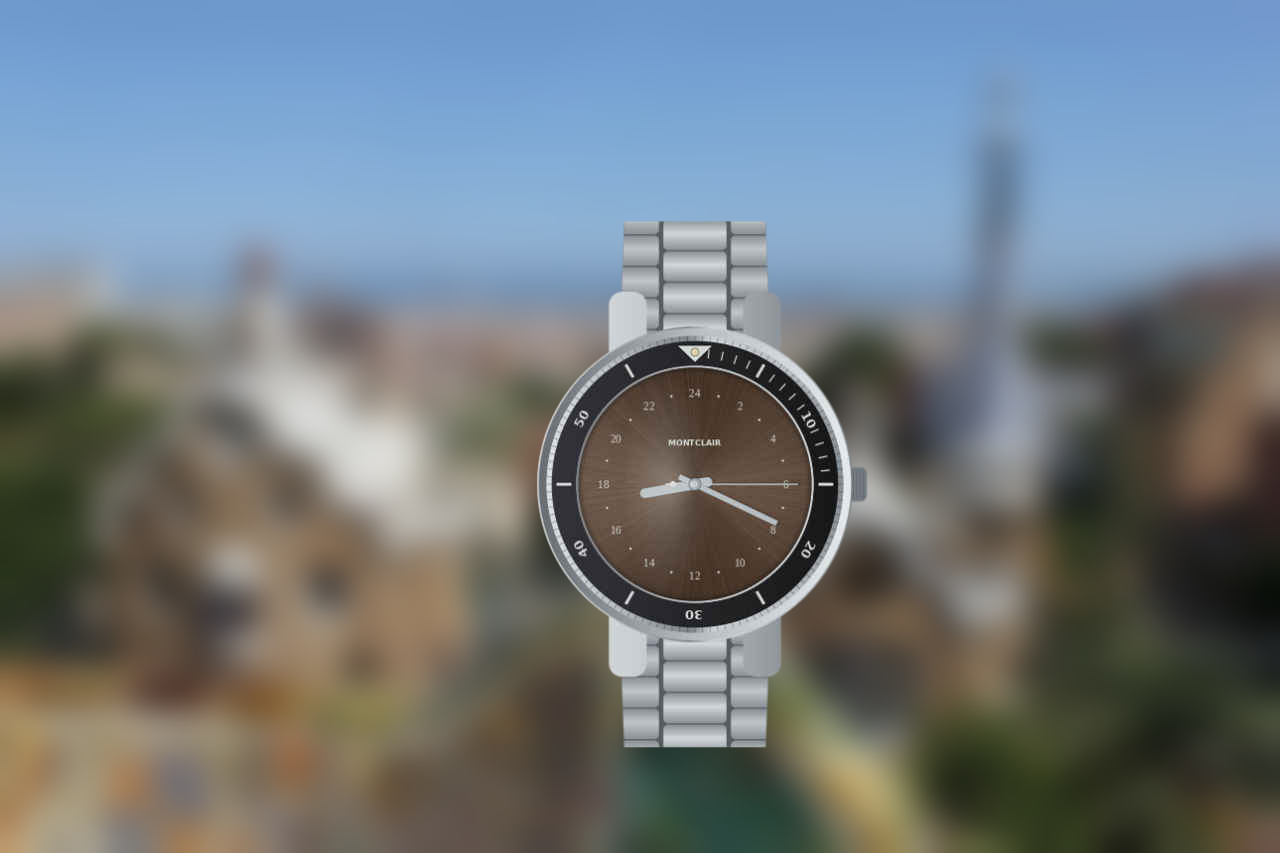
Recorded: h=17 m=19 s=15
